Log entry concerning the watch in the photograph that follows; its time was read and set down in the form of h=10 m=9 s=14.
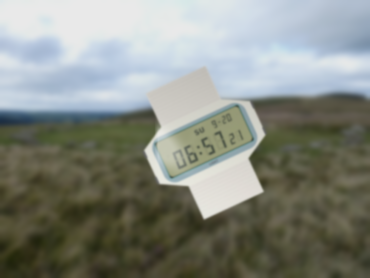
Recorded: h=6 m=57 s=21
